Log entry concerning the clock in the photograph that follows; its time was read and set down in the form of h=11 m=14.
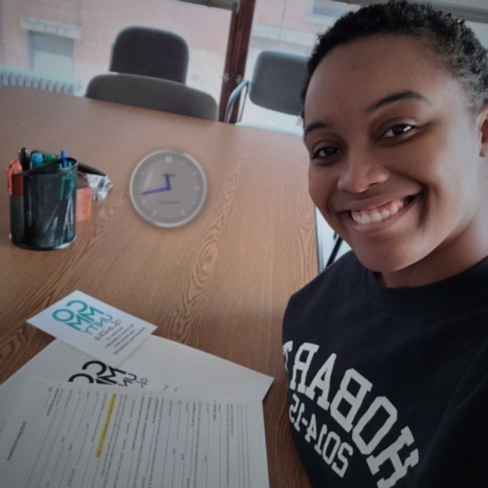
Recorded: h=11 m=43
